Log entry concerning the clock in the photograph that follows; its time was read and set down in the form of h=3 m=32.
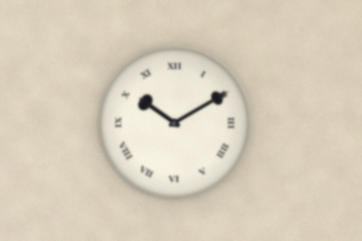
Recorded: h=10 m=10
